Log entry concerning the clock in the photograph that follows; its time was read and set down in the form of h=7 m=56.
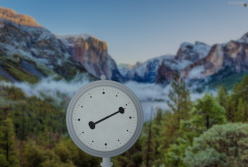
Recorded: h=8 m=11
